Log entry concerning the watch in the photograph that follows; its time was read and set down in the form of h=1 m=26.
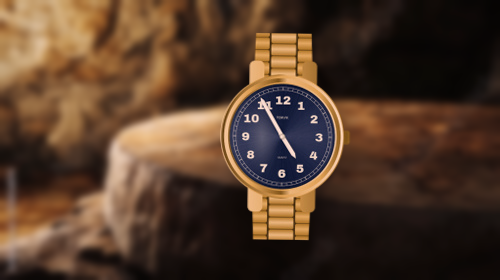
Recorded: h=4 m=55
